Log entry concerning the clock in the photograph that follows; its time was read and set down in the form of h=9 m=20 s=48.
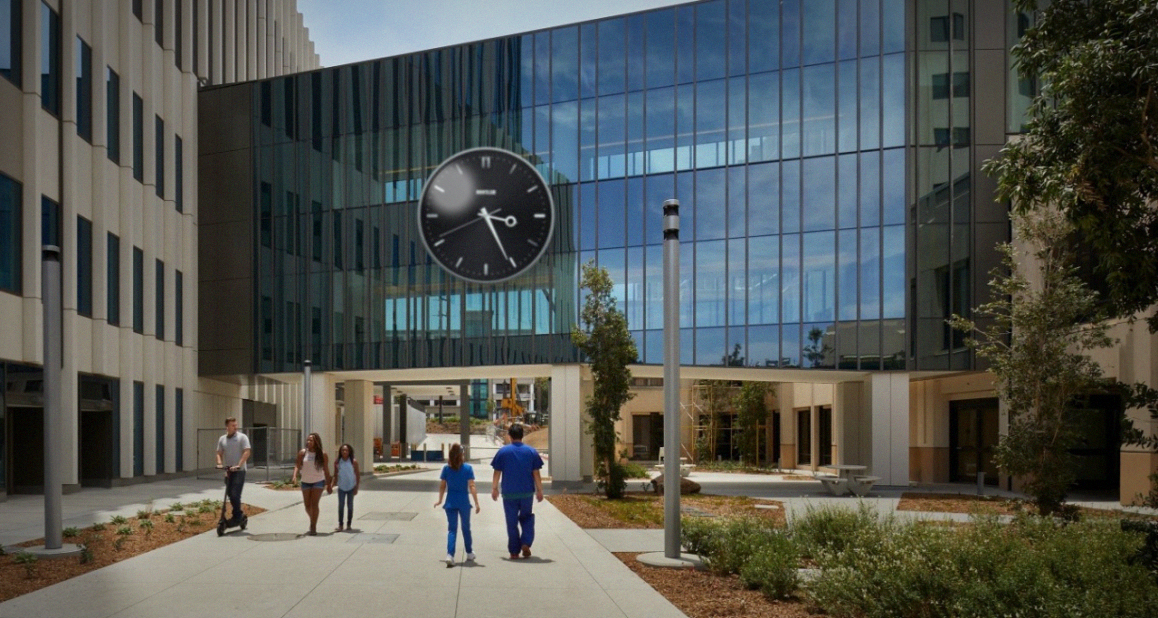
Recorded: h=3 m=25 s=41
